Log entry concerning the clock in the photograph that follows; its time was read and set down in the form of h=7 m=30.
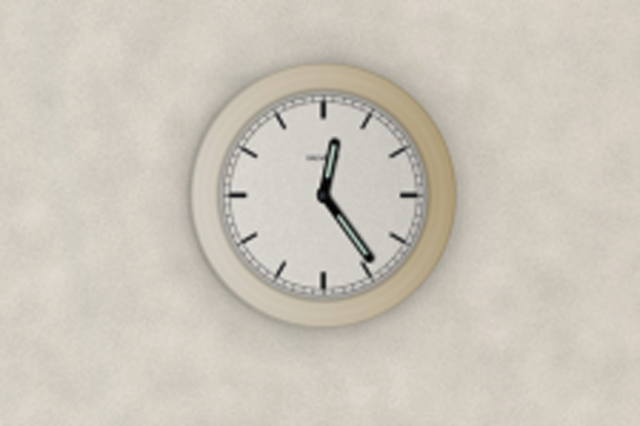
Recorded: h=12 m=24
